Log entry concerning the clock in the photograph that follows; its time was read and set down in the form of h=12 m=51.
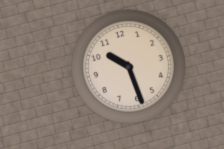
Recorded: h=10 m=29
